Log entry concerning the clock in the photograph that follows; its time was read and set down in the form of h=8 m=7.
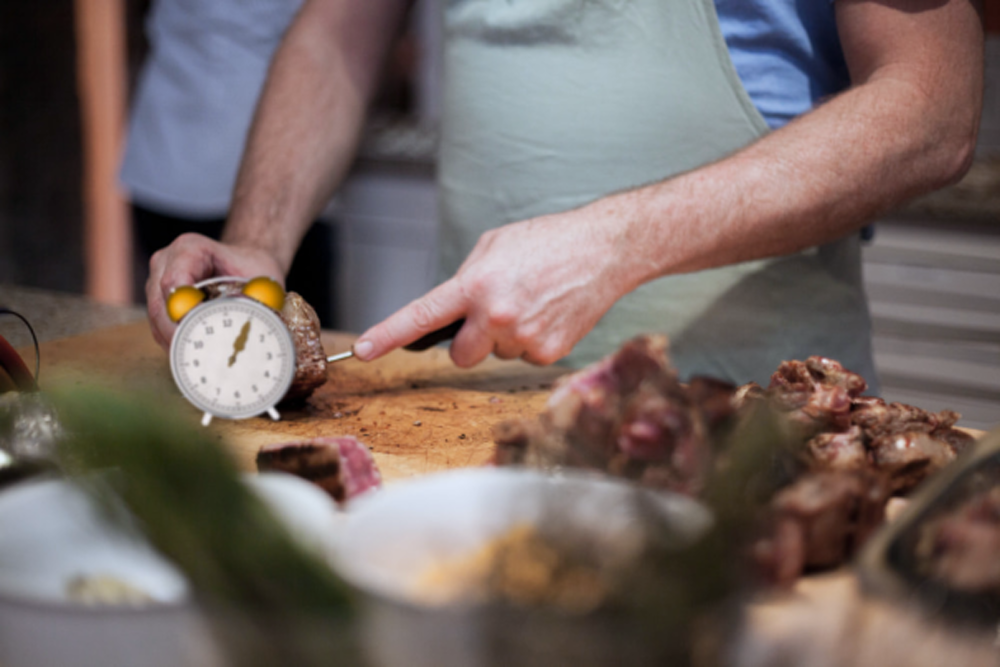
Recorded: h=1 m=5
